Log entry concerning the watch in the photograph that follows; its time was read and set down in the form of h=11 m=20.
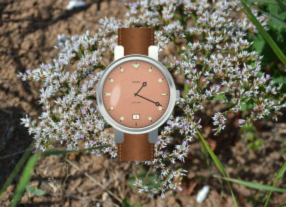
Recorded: h=1 m=19
